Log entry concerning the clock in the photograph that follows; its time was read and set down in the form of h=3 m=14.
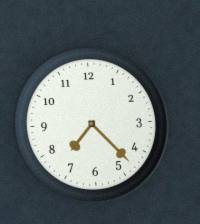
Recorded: h=7 m=23
